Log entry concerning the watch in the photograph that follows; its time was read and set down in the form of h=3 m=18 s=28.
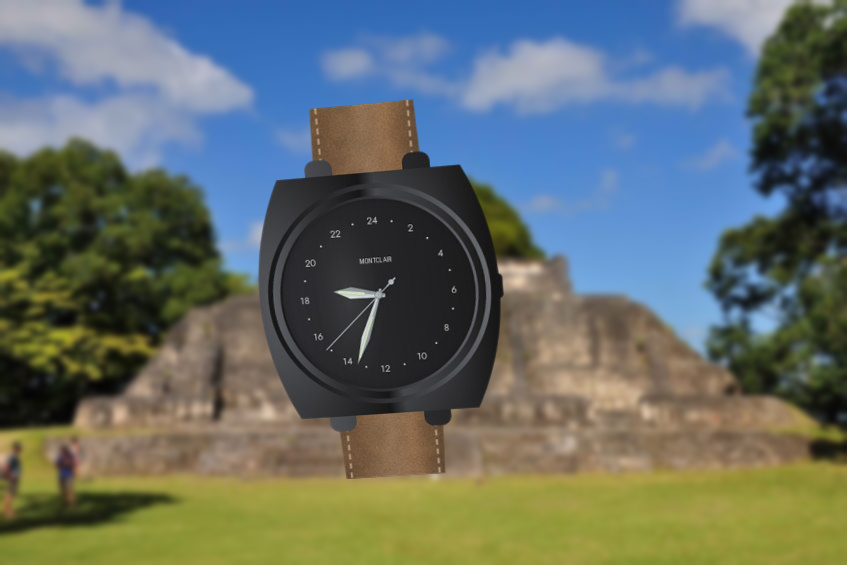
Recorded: h=18 m=33 s=38
